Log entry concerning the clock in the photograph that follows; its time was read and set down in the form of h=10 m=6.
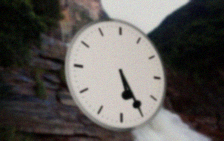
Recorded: h=5 m=25
